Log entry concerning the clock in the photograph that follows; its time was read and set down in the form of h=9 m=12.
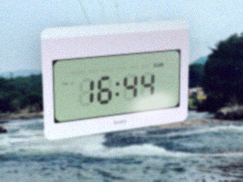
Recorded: h=16 m=44
